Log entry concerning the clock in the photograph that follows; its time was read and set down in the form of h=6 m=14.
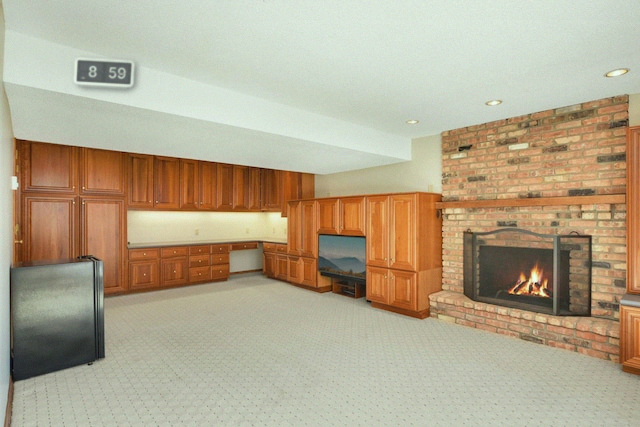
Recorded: h=8 m=59
